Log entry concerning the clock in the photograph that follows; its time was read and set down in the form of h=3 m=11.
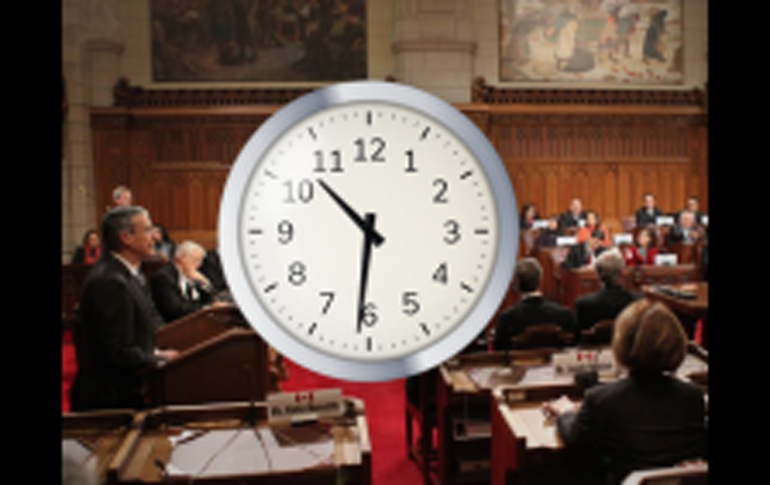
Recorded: h=10 m=31
